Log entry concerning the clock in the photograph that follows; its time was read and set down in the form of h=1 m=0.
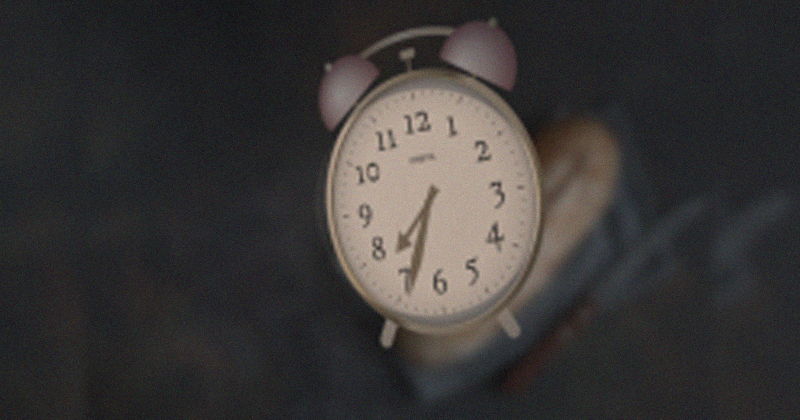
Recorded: h=7 m=34
